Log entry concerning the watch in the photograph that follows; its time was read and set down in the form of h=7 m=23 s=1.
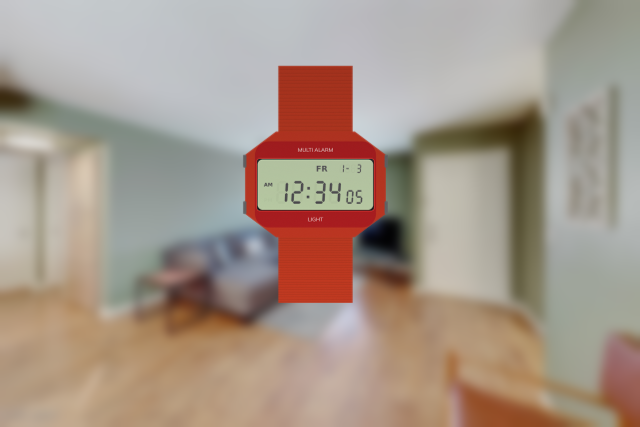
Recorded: h=12 m=34 s=5
